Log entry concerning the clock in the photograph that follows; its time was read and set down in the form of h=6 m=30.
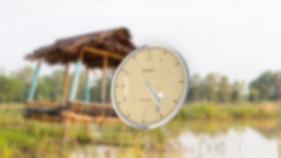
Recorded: h=4 m=24
